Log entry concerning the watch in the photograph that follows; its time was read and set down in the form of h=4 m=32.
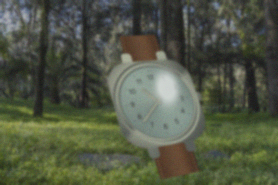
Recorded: h=10 m=38
